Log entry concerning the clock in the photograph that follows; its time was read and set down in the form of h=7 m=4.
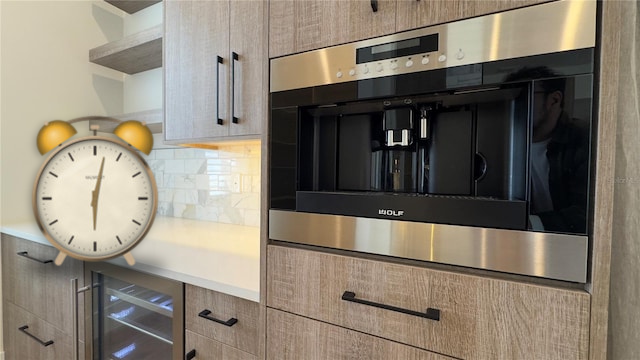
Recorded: h=6 m=2
